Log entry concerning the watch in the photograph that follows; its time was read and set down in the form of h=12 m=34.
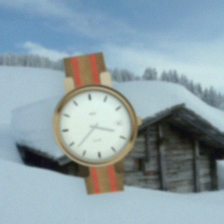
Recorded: h=3 m=38
